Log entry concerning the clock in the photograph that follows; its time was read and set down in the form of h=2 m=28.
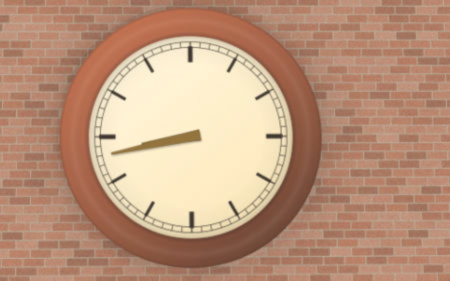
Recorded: h=8 m=43
